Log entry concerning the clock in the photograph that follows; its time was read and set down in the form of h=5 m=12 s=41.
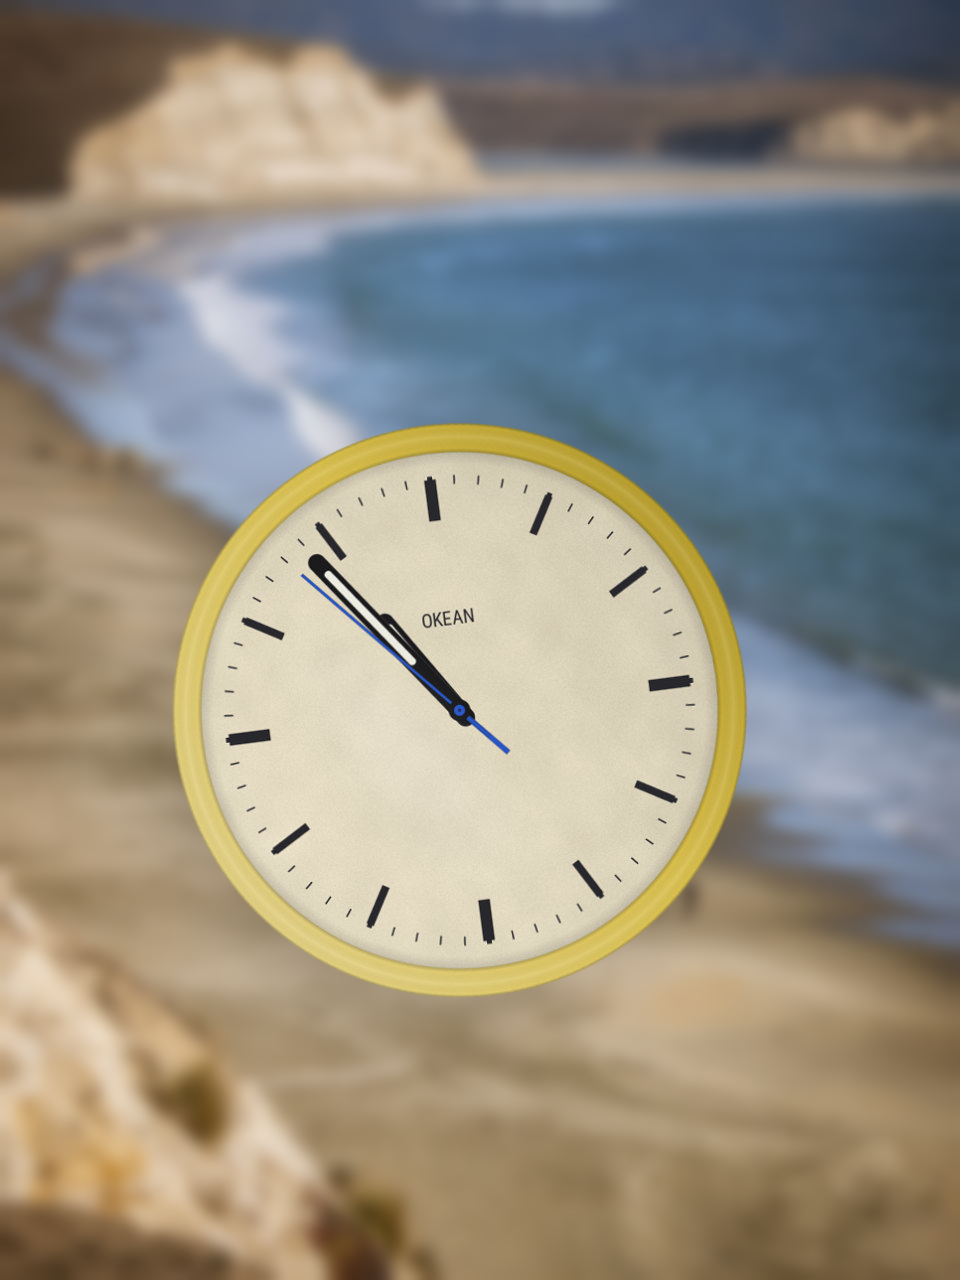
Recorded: h=10 m=53 s=53
